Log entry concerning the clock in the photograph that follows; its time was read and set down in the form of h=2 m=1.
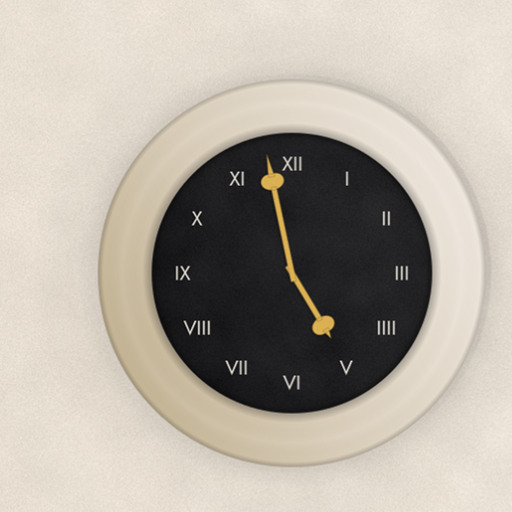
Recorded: h=4 m=58
